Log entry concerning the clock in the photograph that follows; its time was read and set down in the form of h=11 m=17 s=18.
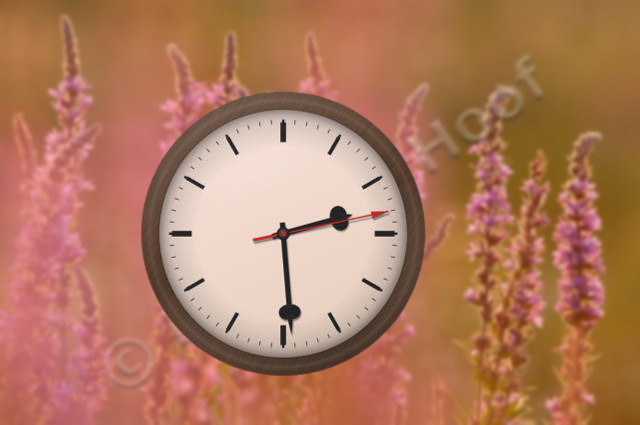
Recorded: h=2 m=29 s=13
